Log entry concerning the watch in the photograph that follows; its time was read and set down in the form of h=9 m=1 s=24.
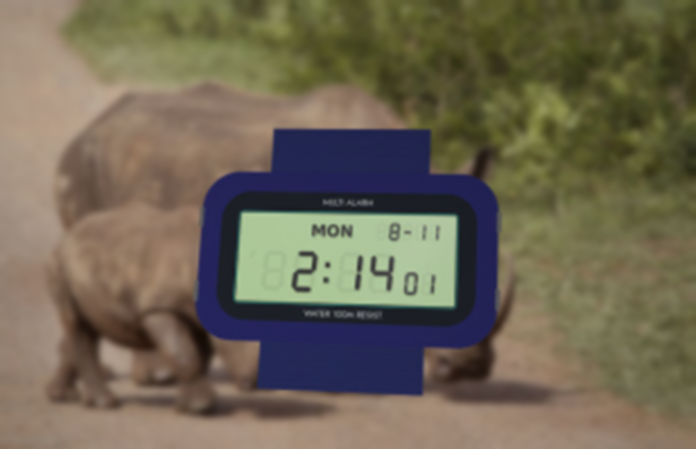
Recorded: h=2 m=14 s=1
